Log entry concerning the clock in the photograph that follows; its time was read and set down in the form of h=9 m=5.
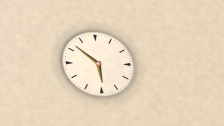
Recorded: h=5 m=52
